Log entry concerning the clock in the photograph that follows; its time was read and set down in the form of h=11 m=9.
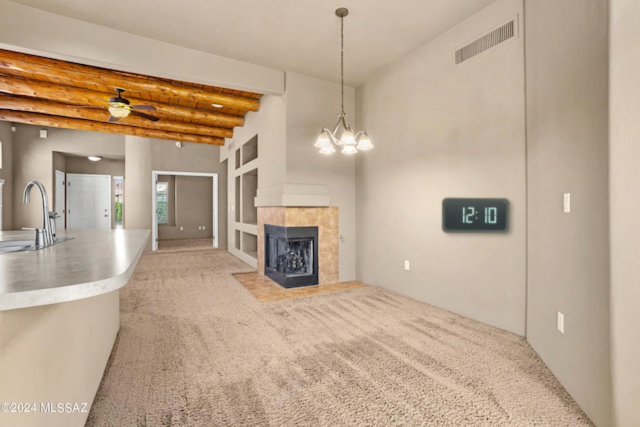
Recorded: h=12 m=10
